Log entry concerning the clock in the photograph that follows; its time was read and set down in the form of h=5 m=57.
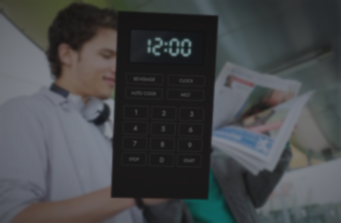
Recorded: h=12 m=0
